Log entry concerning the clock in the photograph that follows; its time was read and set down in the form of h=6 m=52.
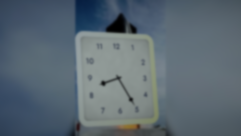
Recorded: h=8 m=25
